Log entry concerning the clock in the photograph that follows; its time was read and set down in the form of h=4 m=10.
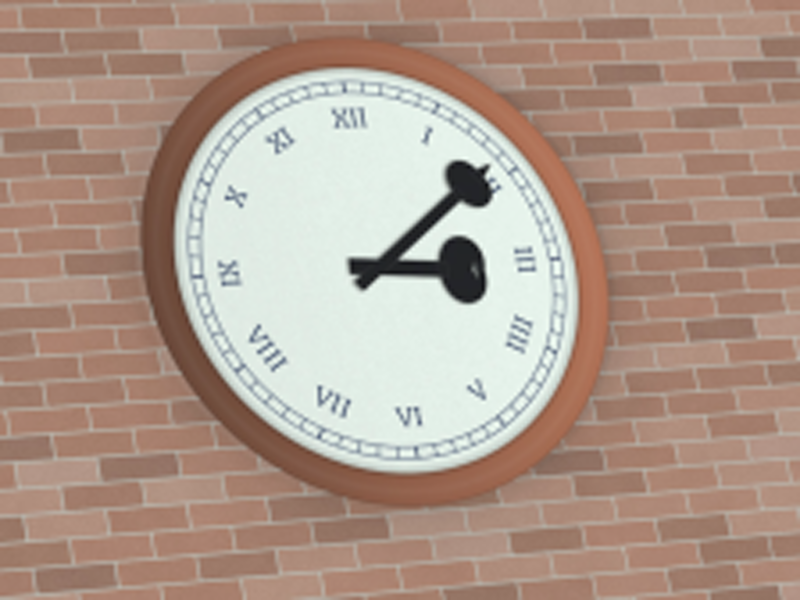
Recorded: h=3 m=9
